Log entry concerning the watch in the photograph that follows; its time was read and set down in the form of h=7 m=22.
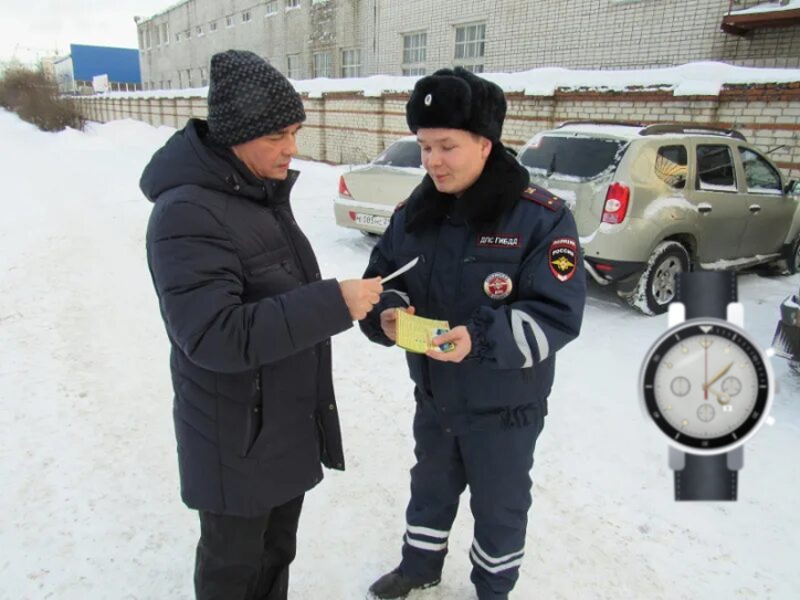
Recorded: h=4 m=8
